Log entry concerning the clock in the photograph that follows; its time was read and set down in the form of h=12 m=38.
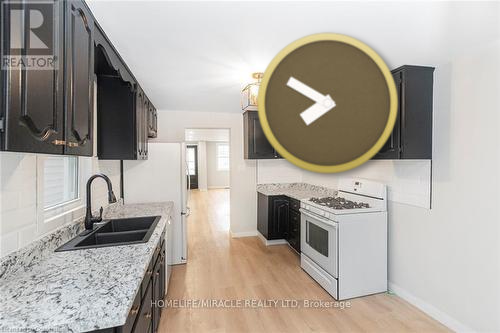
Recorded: h=7 m=50
